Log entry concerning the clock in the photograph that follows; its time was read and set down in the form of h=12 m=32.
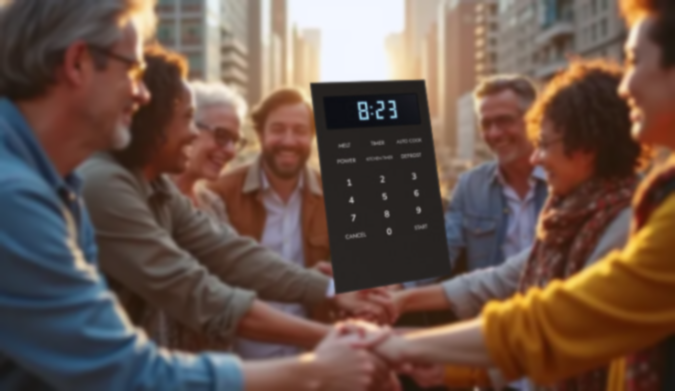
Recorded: h=8 m=23
